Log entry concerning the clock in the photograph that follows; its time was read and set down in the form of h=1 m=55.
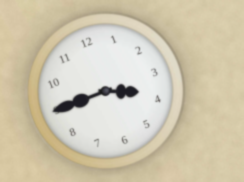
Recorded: h=3 m=45
